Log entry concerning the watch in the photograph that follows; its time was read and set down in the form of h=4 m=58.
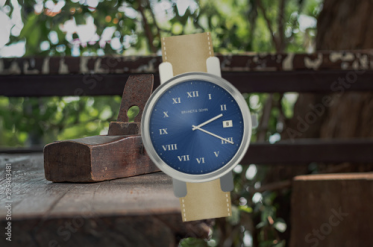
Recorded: h=2 m=20
